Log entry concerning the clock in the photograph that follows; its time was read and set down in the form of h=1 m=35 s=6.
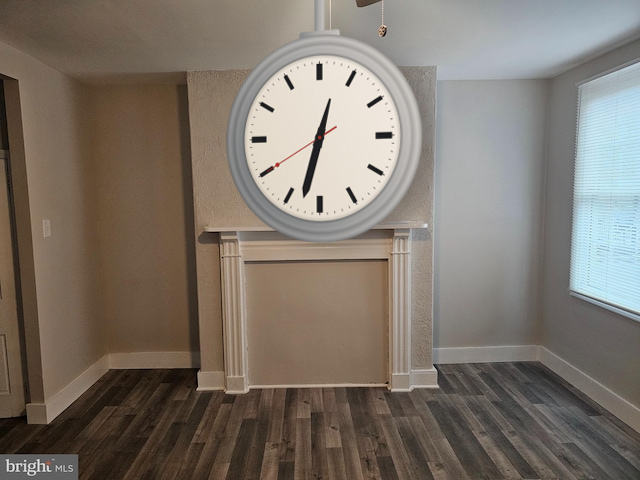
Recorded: h=12 m=32 s=40
